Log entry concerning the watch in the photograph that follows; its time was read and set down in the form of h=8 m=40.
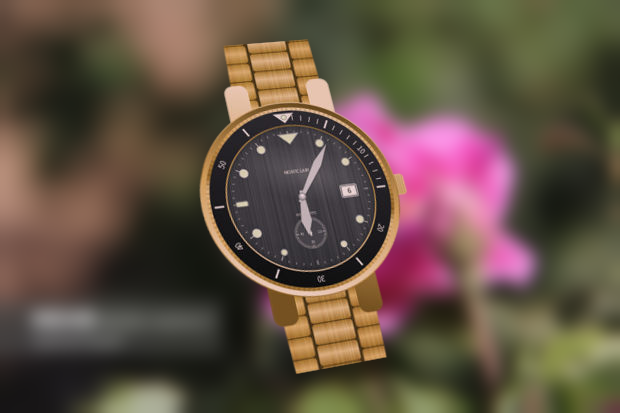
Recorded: h=6 m=6
